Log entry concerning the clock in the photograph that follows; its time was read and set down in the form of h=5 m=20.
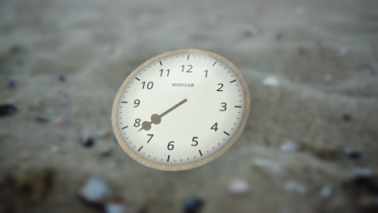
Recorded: h=7 m=38
